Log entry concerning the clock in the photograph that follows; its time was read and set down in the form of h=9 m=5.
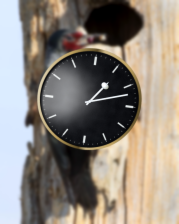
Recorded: h=1 m=12
